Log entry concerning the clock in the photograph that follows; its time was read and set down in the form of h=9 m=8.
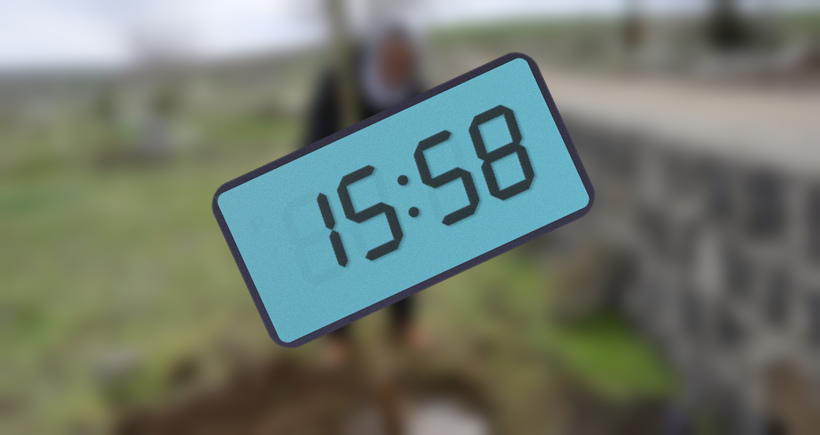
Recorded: h=15 m=58
